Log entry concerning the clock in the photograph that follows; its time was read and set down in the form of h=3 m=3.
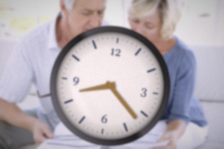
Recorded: h=8 m=22
